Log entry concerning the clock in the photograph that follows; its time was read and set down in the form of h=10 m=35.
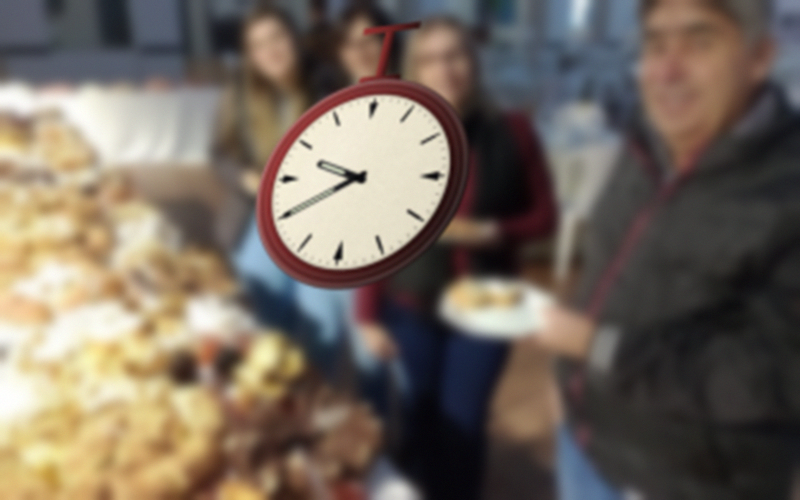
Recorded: h=9 m=40
